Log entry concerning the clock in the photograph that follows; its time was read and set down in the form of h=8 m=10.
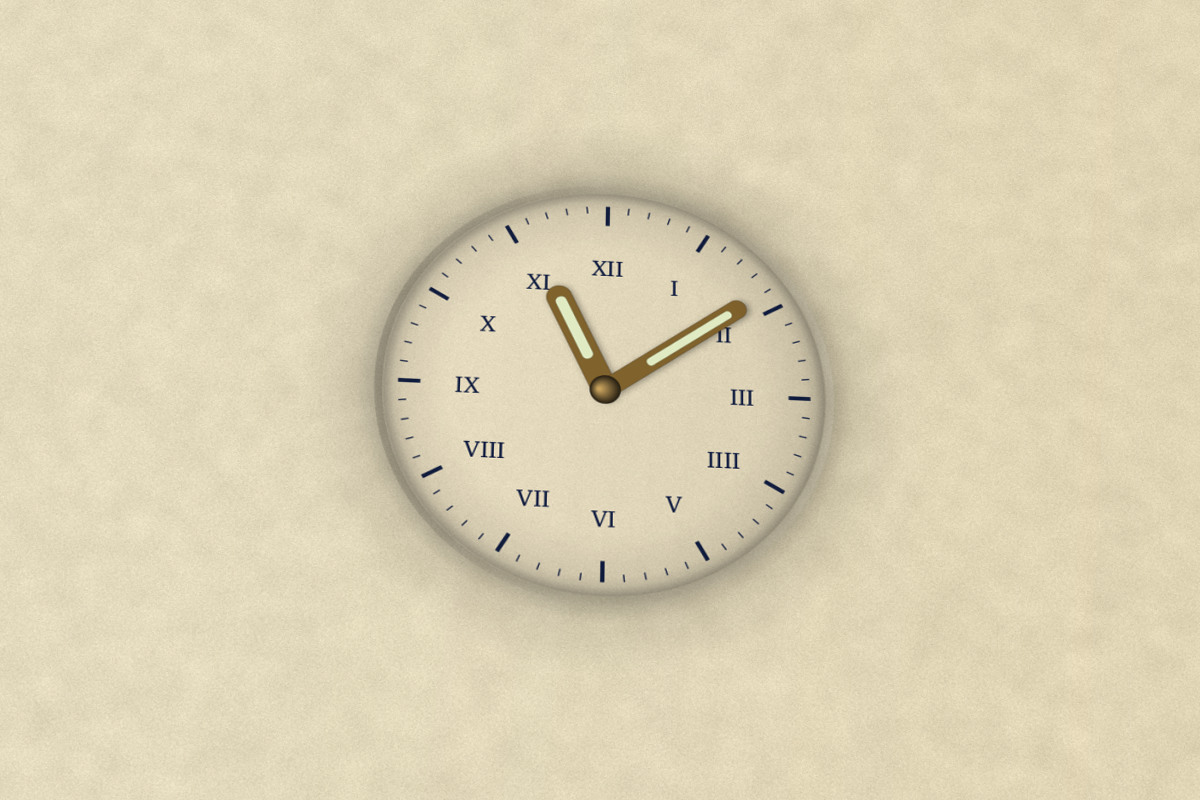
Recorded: h=11 m=9
